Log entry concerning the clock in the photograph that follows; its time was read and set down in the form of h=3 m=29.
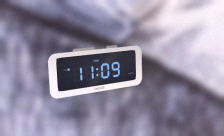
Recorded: h=11 m=9
